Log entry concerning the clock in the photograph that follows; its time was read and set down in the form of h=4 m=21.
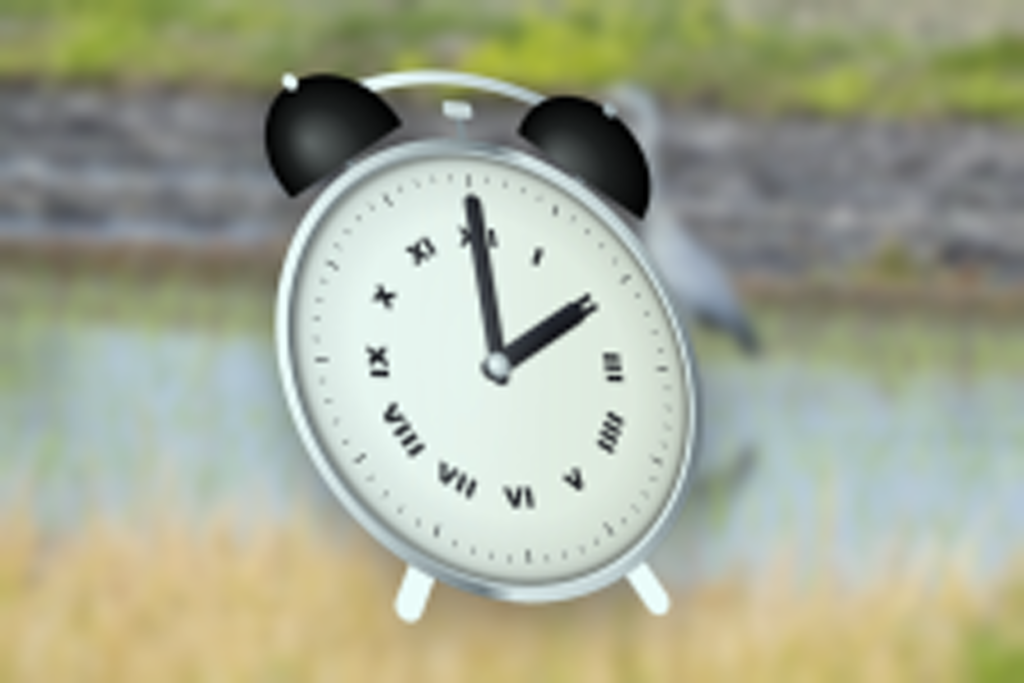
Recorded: h=2 m=0
